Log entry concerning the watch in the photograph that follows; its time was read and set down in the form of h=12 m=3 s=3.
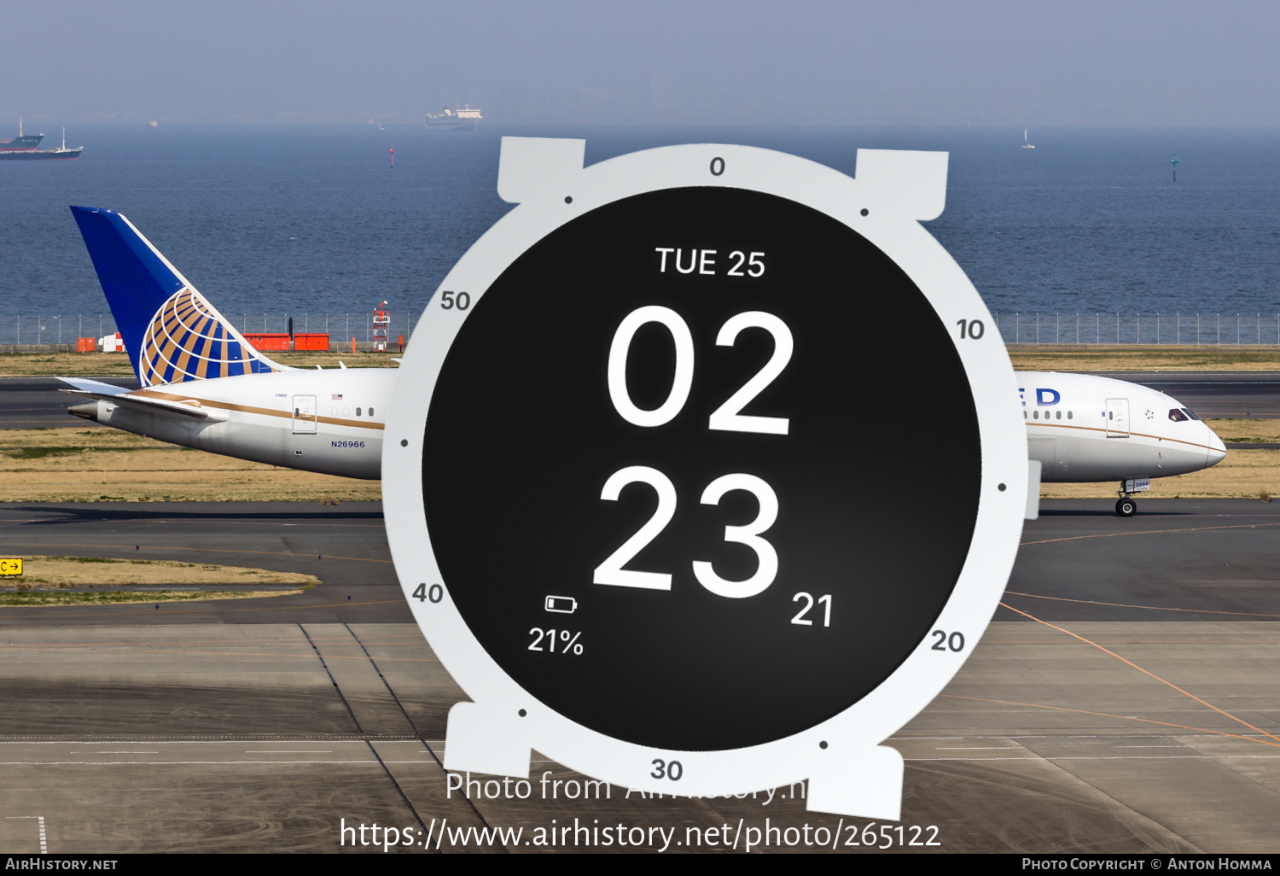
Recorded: h=2 m=23 s=21
